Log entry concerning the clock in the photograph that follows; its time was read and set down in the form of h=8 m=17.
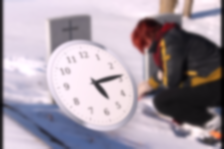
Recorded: h=5 m=14
